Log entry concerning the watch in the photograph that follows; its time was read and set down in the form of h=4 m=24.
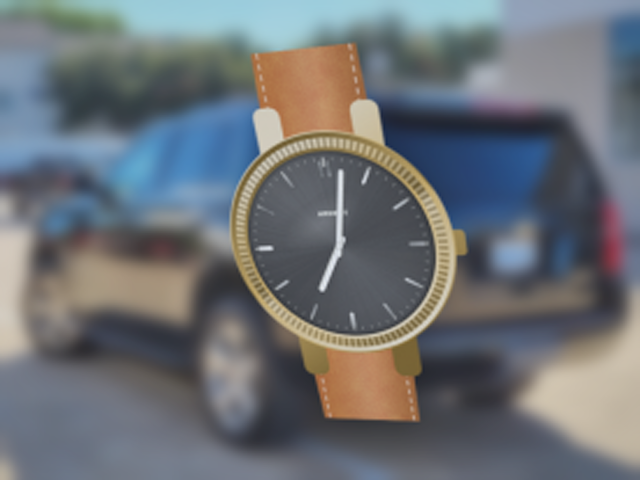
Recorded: h=7 m=2
